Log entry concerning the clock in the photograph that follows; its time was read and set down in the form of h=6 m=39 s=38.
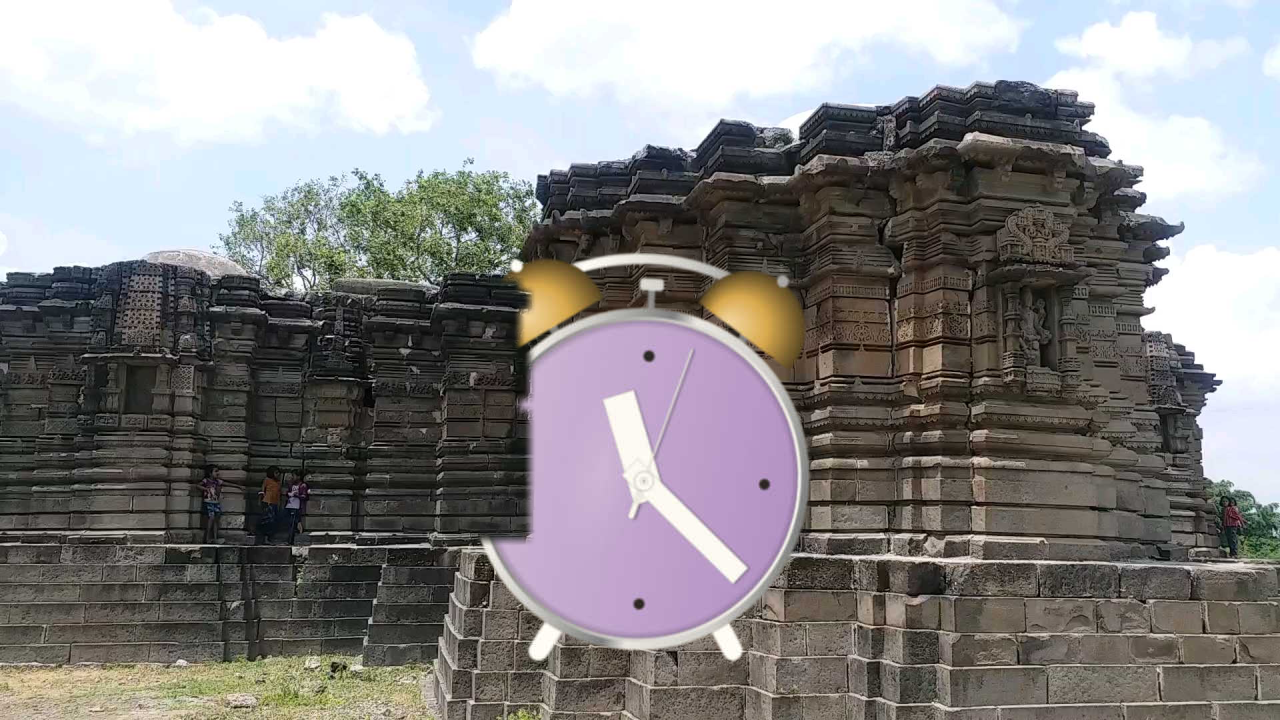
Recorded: h=11 m=22 s=3
